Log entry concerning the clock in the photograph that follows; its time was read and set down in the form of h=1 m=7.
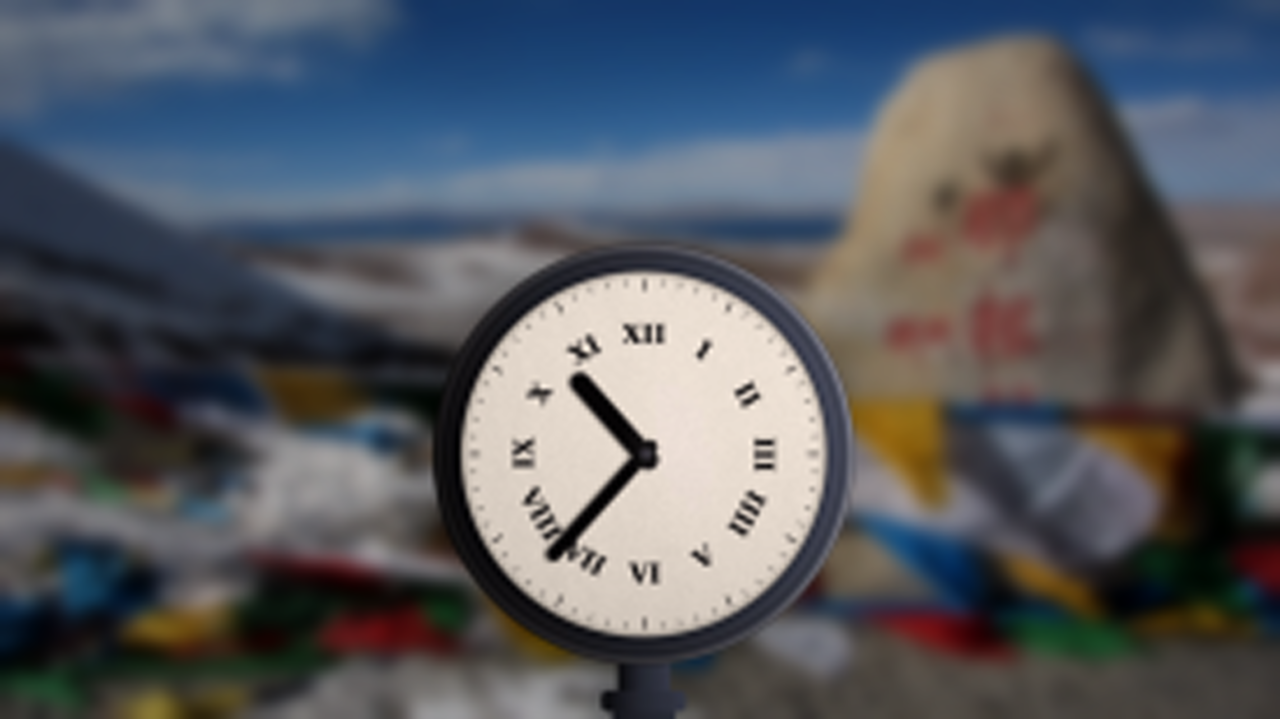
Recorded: h=10 m=37
